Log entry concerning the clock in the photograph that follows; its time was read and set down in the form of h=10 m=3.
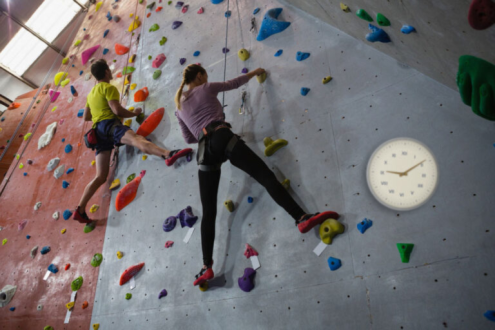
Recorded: h=9 m=9
